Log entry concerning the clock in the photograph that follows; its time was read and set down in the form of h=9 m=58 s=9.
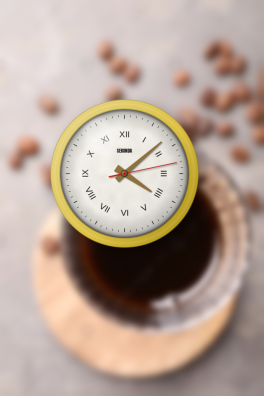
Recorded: h=4 m=8 s=13
